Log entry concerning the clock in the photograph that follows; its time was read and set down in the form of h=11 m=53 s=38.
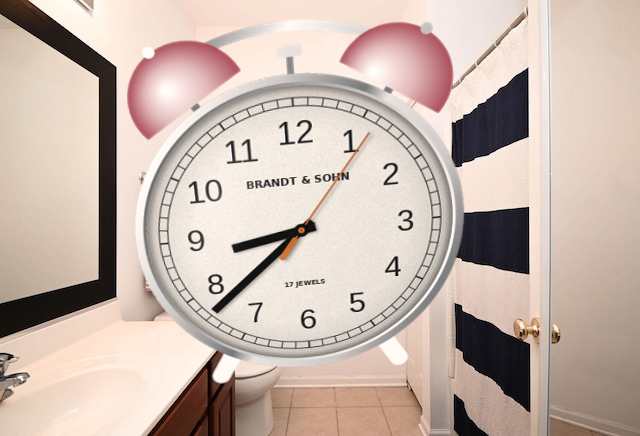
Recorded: h=8 m=38 s=6
